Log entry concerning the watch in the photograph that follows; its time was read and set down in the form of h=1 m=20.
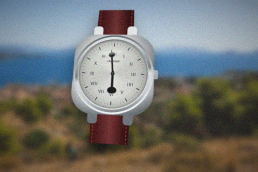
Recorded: h=5 m=59
